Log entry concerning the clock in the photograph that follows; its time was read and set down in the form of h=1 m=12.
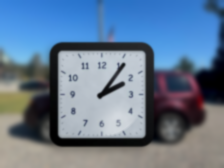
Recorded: h=2 m=6
